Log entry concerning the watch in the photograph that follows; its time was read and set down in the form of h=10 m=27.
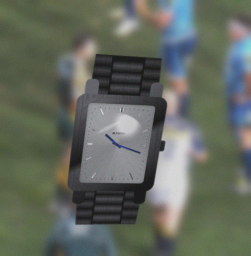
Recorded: h=10 m=18
